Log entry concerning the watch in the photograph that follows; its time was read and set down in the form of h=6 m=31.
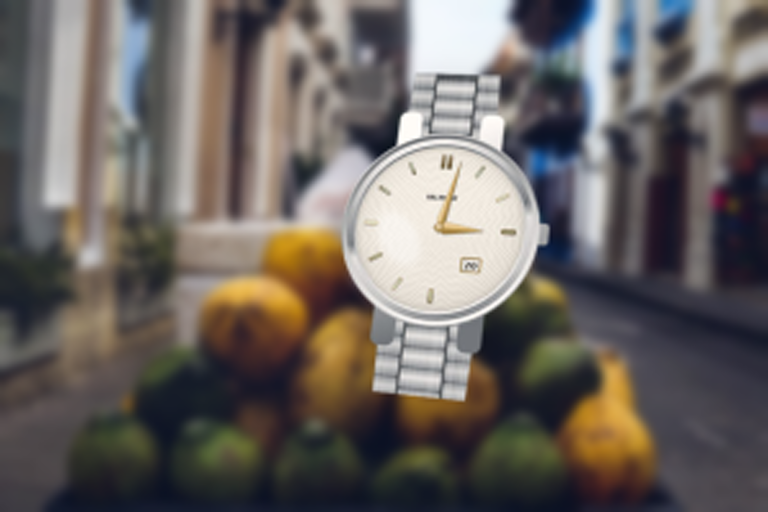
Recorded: h=3 m=2
